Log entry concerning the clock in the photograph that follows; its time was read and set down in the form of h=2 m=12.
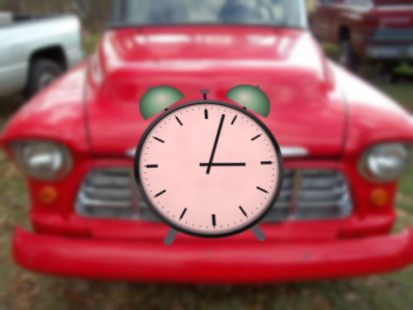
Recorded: h=3 m=3
